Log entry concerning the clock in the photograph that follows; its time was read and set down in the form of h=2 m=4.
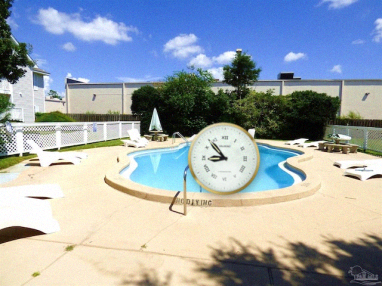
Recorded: h=8 m=53
